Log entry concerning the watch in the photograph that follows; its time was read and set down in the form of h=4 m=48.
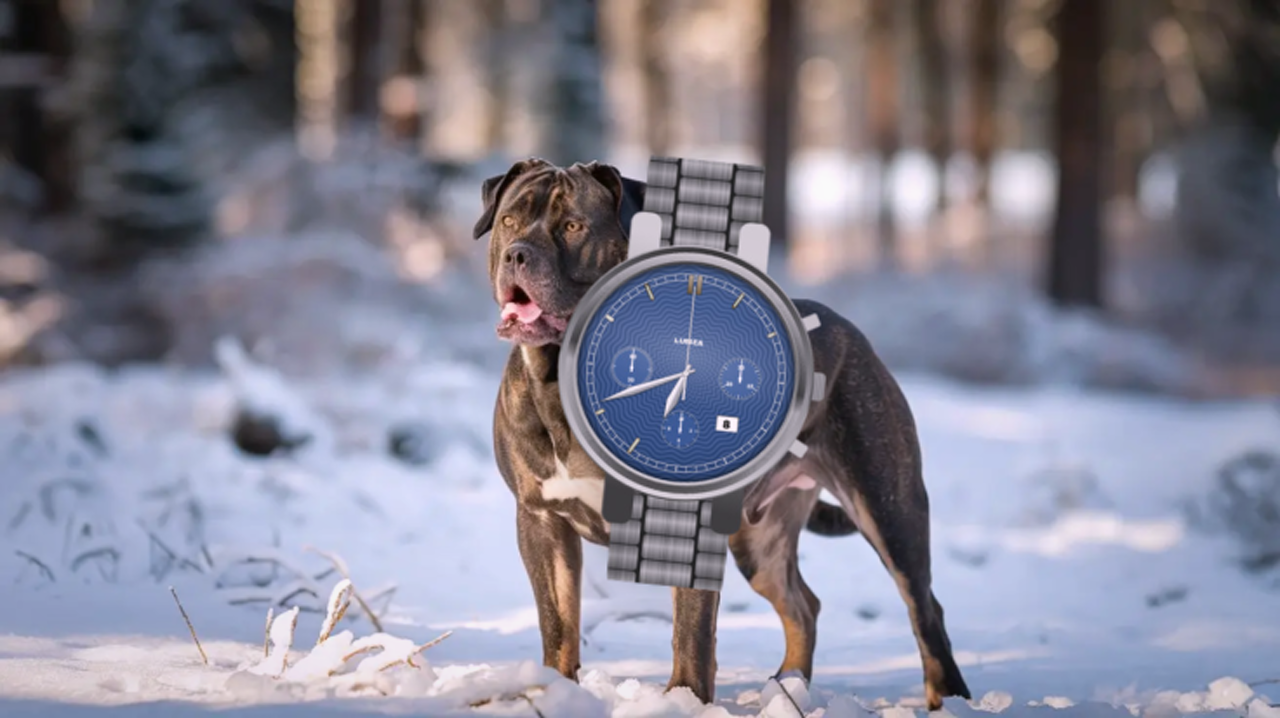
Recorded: h=6 m=41
